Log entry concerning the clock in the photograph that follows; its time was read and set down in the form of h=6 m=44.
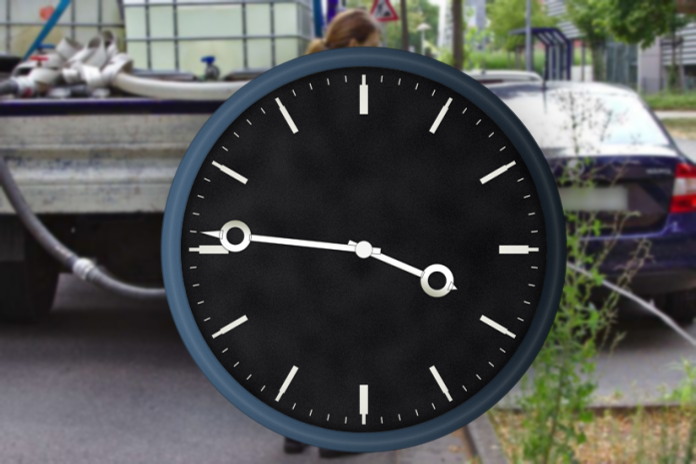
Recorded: h=3 m=46
